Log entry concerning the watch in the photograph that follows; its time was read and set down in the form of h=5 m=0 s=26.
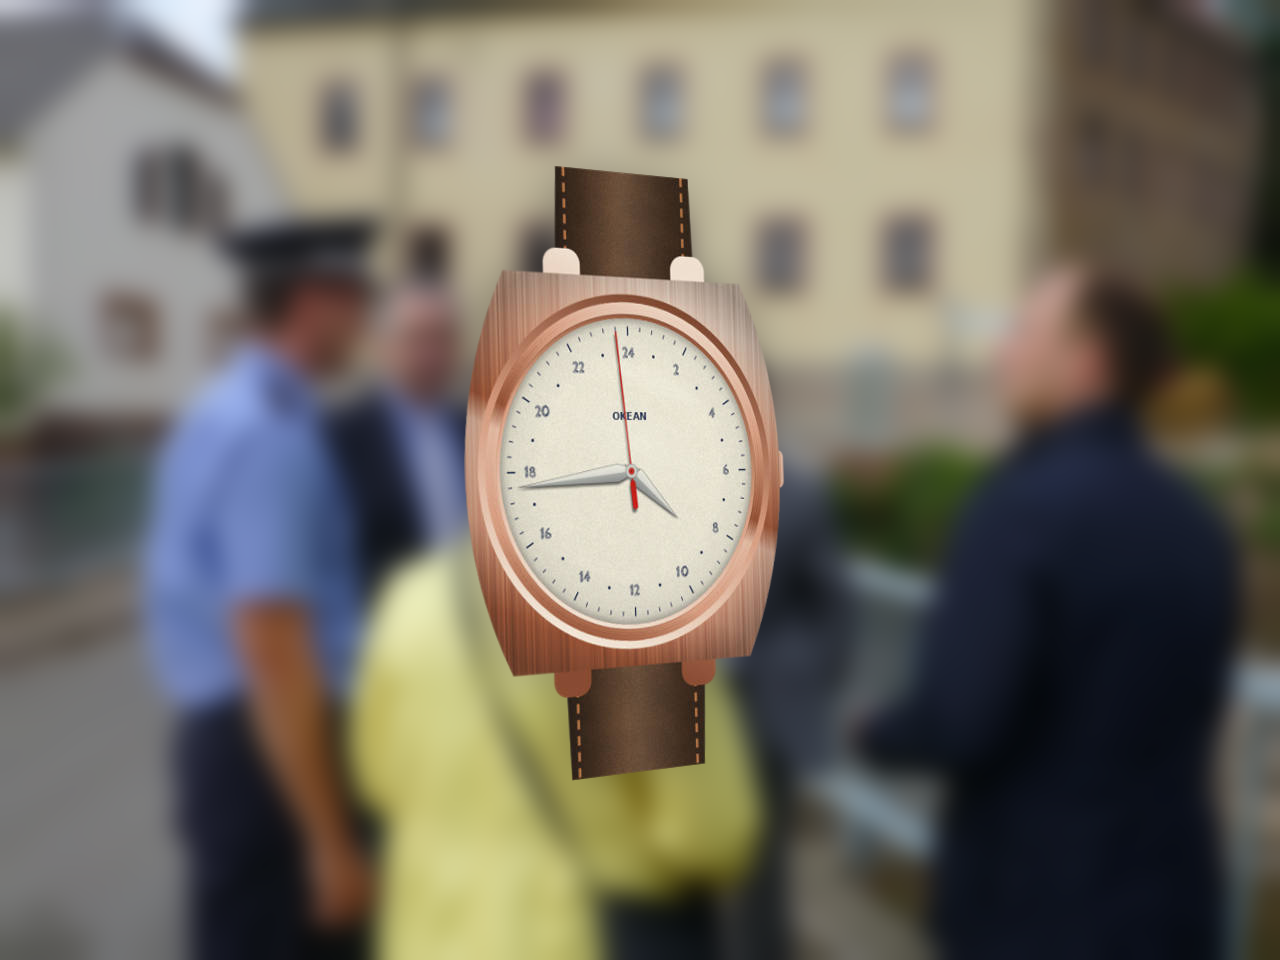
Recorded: h=8 m=43 s=59
